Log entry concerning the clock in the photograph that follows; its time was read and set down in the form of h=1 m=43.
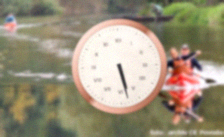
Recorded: h=5 m=28
